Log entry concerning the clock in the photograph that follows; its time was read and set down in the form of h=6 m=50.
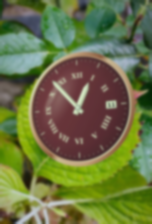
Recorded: h=12 m=53
